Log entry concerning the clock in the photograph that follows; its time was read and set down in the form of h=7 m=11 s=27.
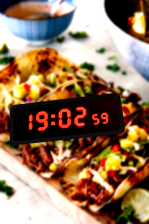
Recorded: h=19 m=2 s=59
